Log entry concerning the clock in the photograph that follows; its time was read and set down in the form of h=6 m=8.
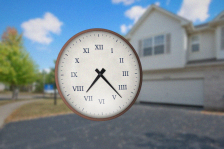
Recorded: h=7 m=23
